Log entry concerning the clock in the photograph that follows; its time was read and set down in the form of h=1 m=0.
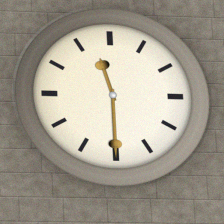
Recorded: h=11 m=30
